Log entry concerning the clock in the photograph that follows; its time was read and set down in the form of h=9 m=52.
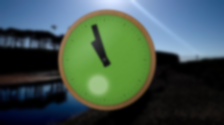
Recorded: h=10 m=57
